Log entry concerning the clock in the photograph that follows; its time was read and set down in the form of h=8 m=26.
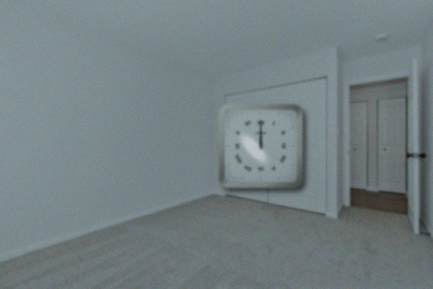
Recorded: h=12 m=0
